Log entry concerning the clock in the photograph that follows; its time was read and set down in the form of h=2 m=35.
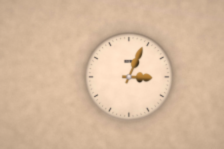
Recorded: h=3 m=4
